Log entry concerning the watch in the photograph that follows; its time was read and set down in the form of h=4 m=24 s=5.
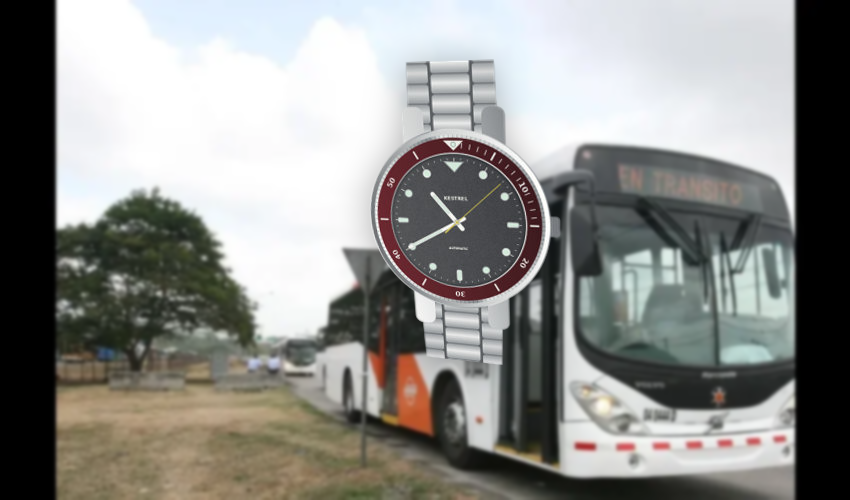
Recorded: h=10 m=40 s=8
